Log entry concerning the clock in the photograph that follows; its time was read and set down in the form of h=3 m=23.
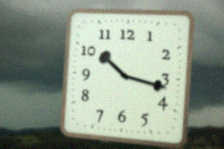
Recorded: h=10 m=17
